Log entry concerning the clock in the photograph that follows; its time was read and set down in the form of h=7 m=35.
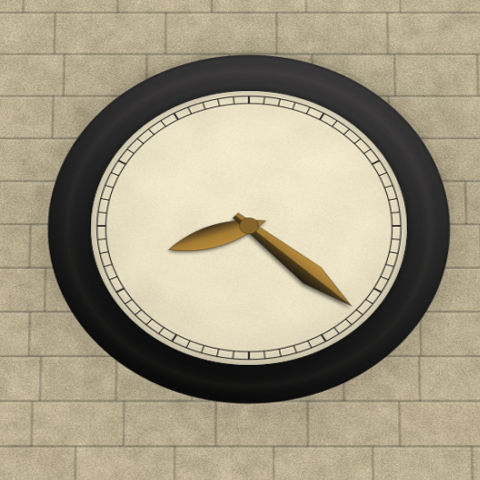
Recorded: h=8 m=22
